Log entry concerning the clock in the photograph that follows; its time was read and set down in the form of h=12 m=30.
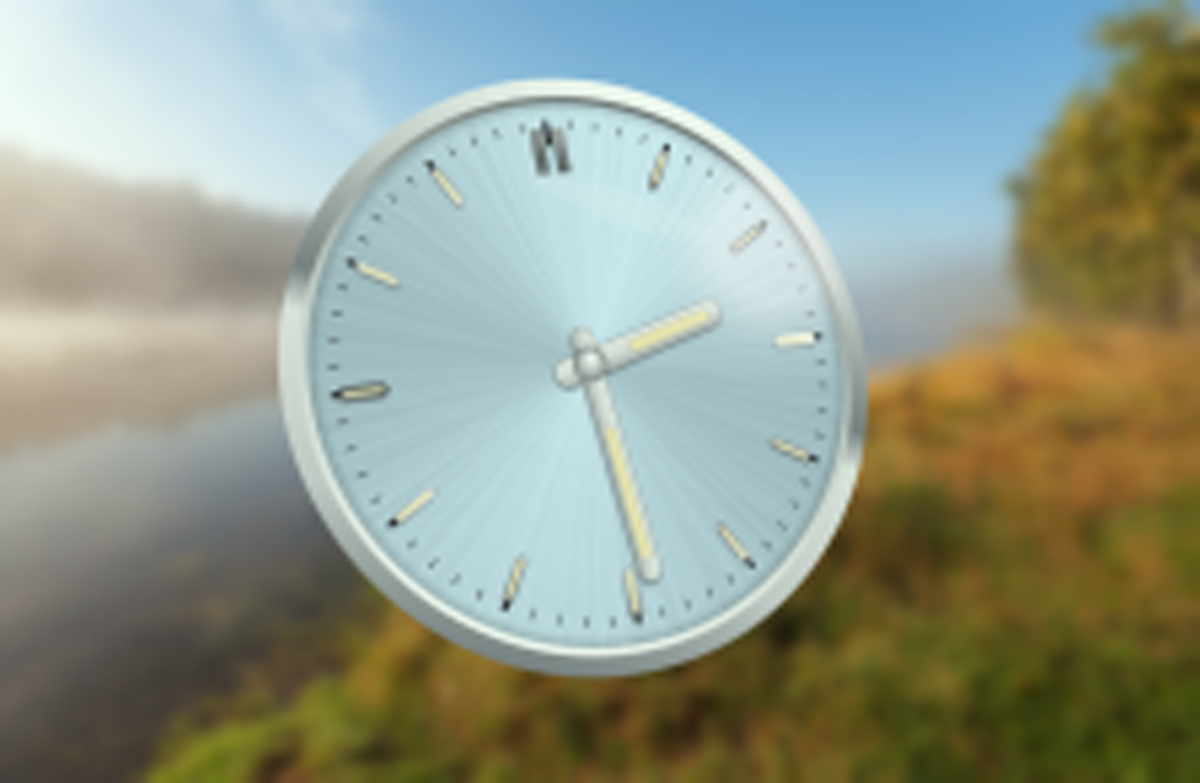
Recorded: h=2 m=29
